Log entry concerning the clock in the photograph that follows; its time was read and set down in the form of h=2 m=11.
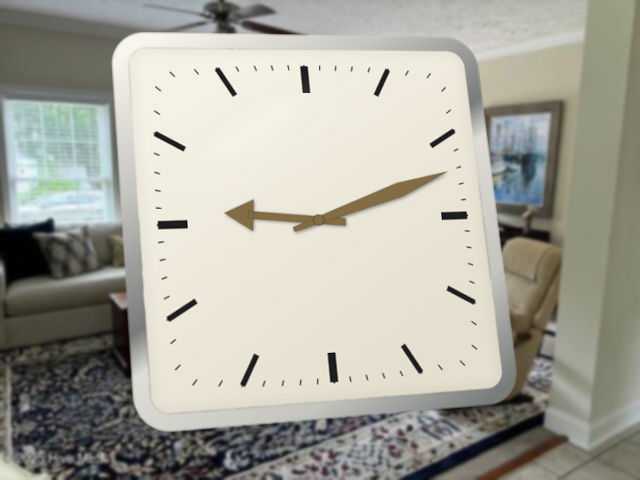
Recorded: h=9 m=12
